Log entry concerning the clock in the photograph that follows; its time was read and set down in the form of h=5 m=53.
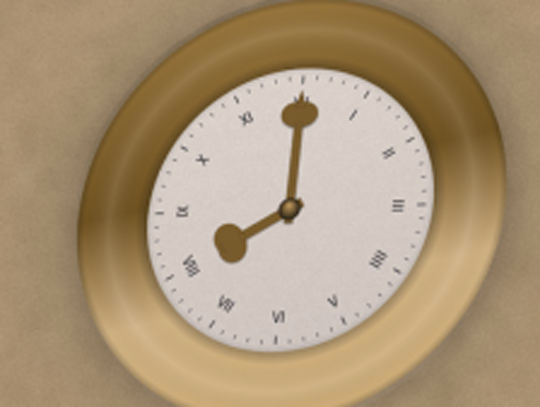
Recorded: h=8 m=0
